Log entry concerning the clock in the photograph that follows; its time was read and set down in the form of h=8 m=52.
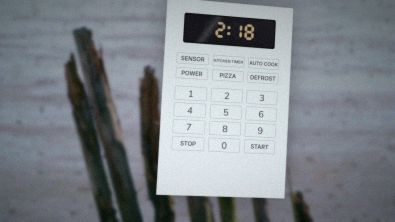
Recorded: h=2 m=18
